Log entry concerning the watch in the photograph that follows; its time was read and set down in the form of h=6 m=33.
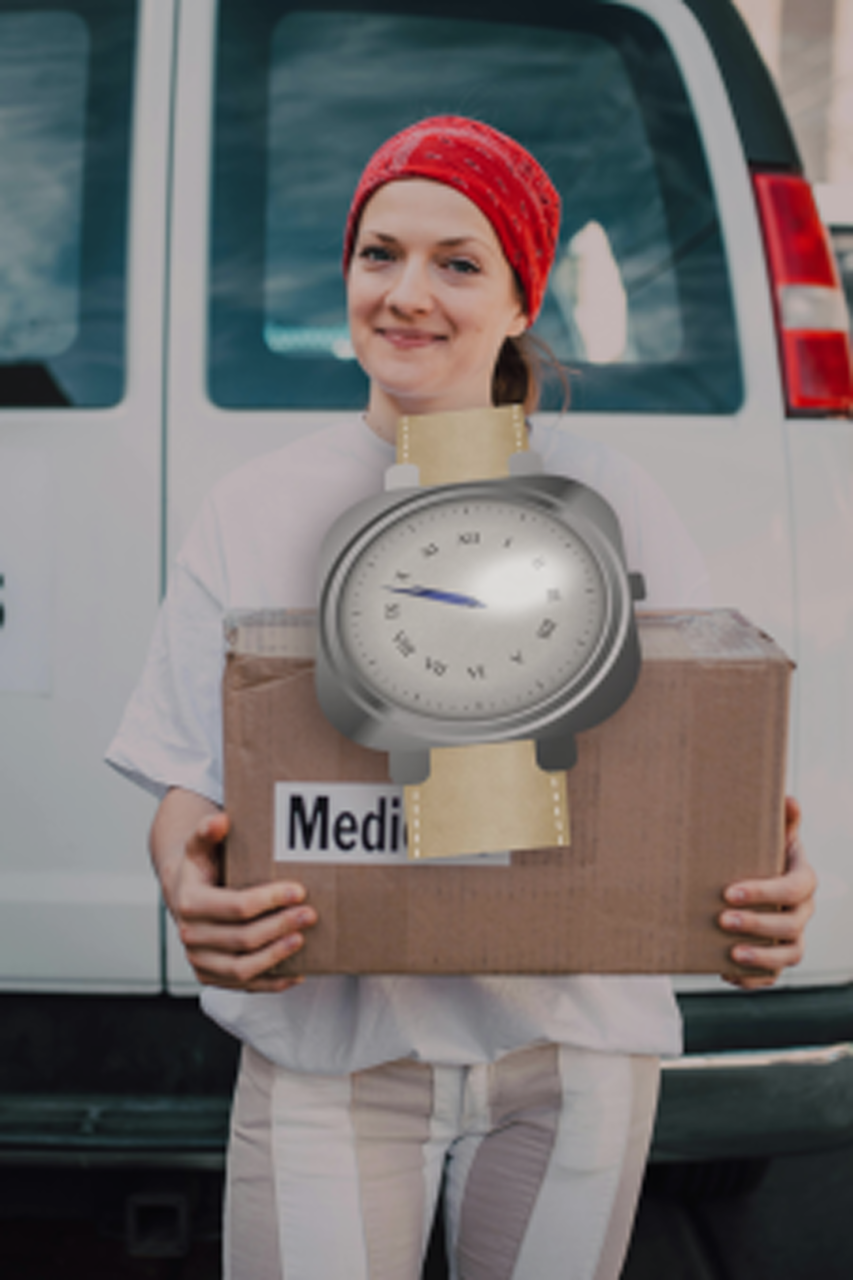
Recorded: h=9 m=48
